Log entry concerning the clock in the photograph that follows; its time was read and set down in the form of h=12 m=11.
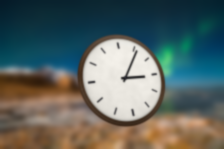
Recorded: h=3 m=6
